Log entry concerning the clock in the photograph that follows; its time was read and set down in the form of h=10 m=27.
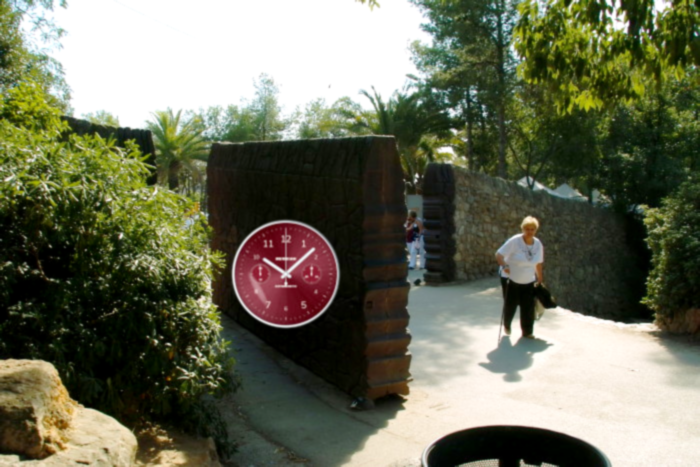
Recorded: h=10 m=8
